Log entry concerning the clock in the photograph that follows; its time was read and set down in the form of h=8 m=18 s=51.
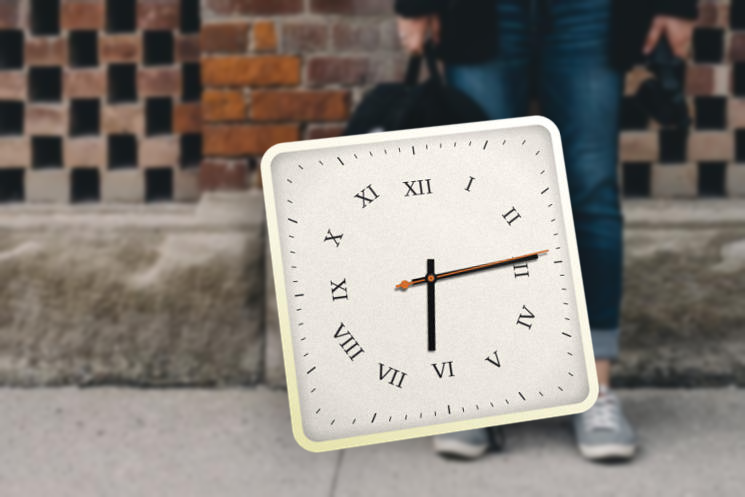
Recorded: h=6 m=14 s=14
